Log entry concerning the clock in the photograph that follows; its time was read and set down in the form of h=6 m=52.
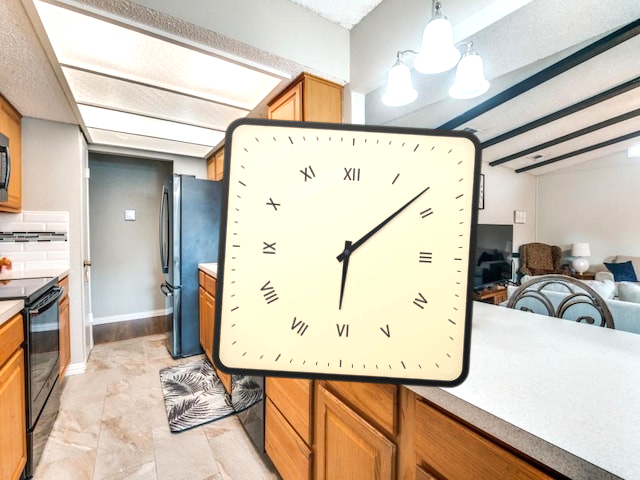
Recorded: h=6 m=8
